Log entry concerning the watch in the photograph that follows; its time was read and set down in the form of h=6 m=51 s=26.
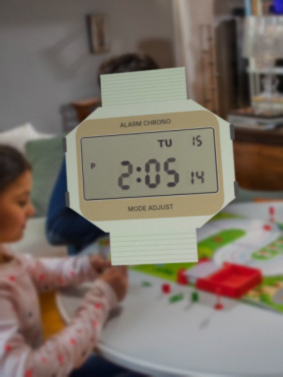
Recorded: h=2 m=5 s=14
